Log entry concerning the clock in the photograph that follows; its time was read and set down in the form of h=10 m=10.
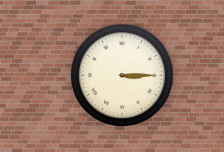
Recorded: h=3 m=15
